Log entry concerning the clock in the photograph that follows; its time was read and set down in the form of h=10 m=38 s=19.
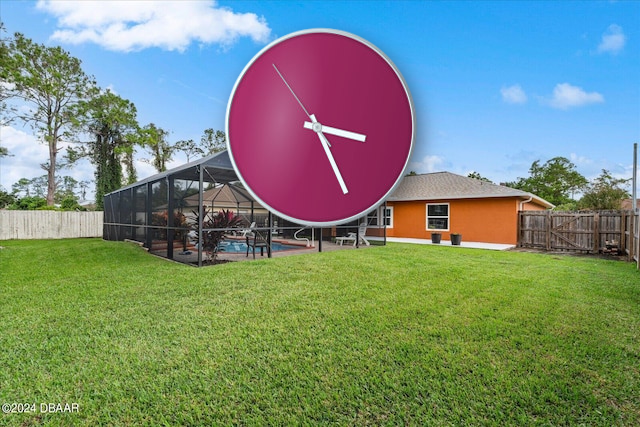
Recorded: h=3 m=25 s=54
